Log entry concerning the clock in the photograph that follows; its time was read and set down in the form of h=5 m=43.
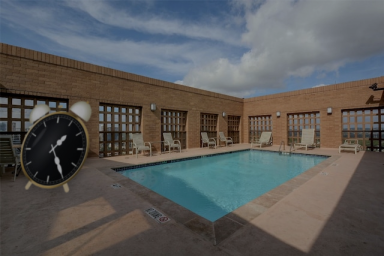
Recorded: h=1 m=25
